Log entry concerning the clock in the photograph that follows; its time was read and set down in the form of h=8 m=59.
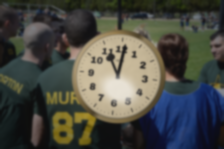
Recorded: h=11 m=1
